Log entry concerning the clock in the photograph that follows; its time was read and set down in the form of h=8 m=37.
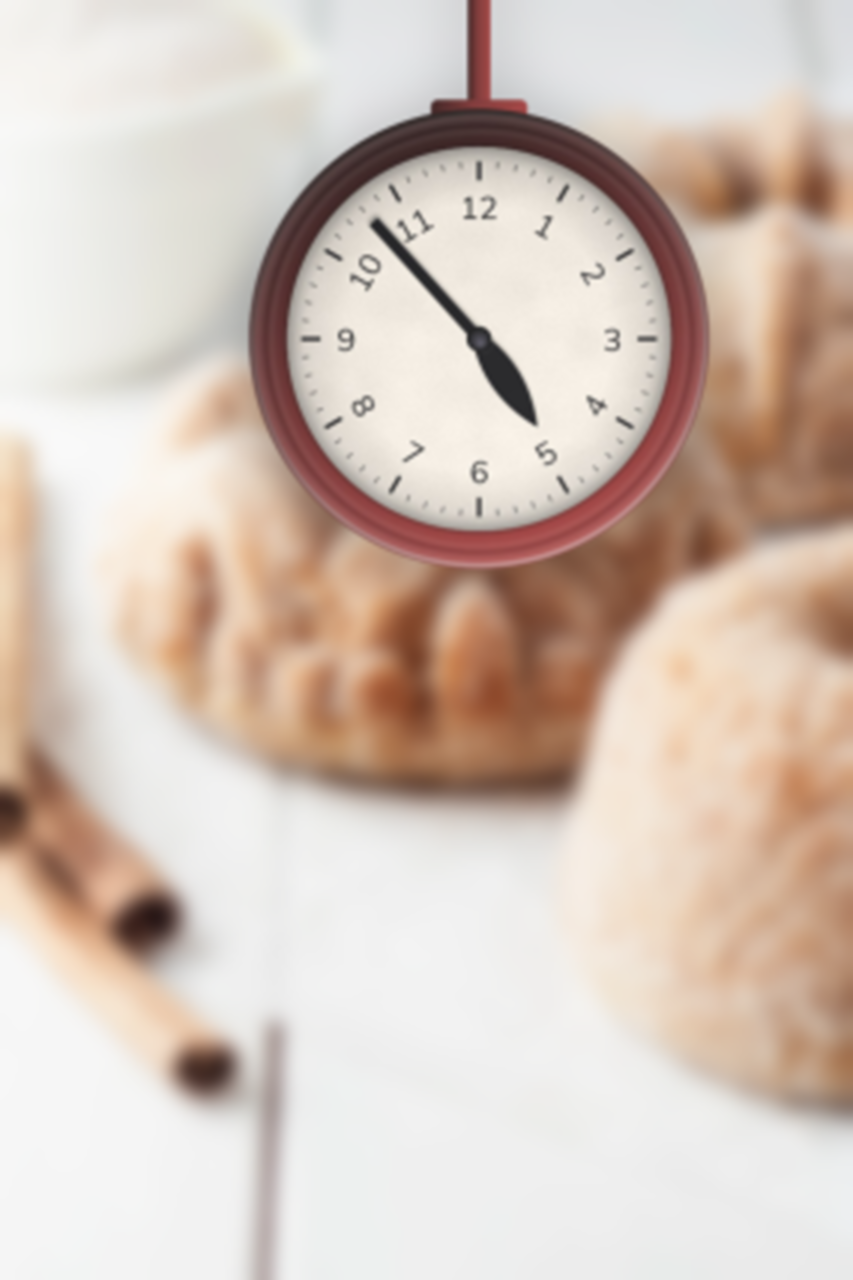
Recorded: h=4 m=53
